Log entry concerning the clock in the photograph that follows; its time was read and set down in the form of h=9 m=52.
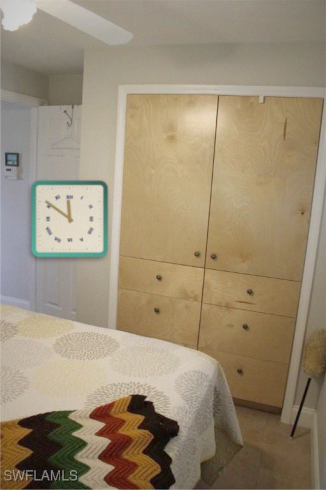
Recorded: h=11 m=51
